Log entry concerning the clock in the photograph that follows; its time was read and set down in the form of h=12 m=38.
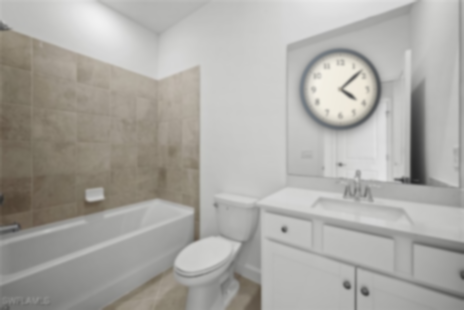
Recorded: h=4 m=8
